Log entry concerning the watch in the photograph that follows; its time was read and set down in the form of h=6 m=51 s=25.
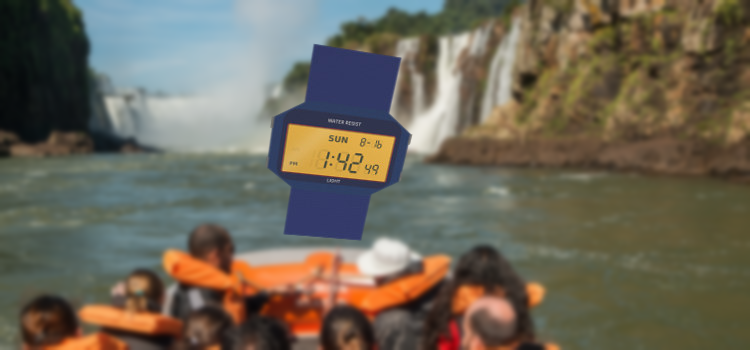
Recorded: h=1 m=42 s=49
